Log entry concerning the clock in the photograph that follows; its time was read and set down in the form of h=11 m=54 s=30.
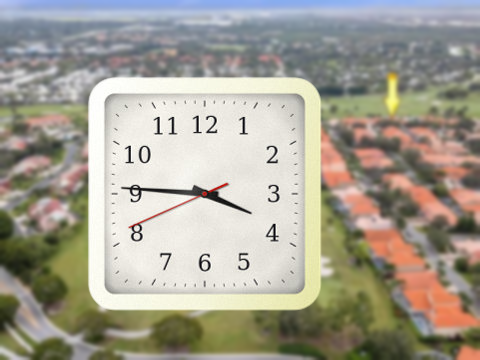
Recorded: h=3 m=45 s=41
